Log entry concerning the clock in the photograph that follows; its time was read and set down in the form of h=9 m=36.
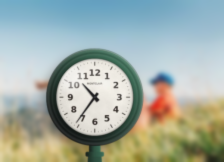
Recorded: h=10 m=36
